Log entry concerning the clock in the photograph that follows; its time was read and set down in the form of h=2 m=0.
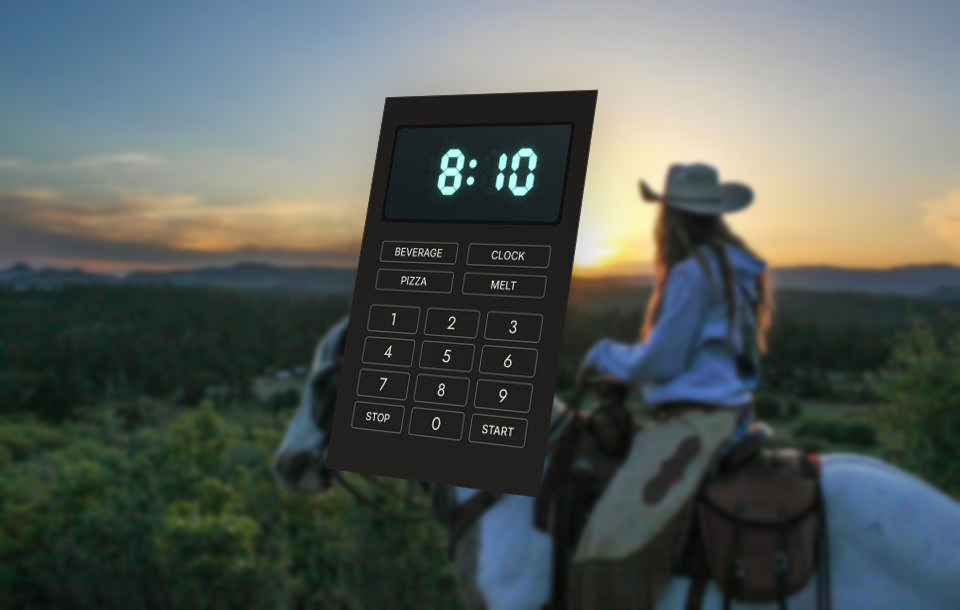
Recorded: h=8 m=10
